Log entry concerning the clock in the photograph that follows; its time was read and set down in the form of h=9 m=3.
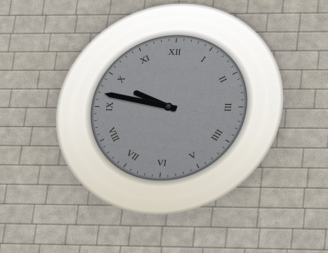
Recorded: h=9 m=47
